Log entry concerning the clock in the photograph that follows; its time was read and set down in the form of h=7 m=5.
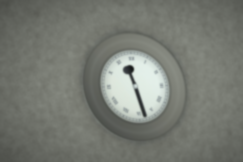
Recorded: h=11 m=28
